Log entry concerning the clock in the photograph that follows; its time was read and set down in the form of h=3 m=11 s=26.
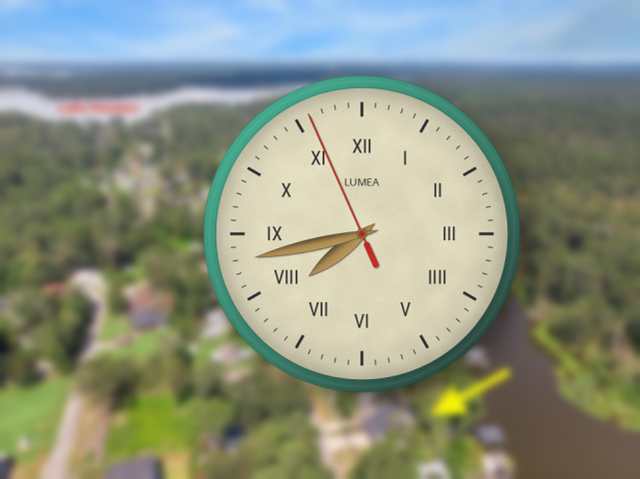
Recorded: h=7 m=42 s=56
